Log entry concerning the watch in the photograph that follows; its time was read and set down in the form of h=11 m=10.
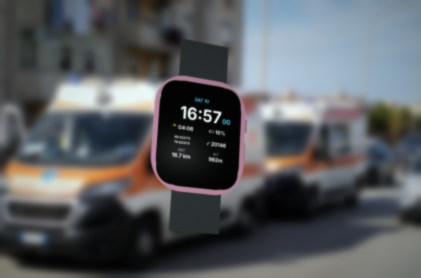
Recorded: h=16 m=57
